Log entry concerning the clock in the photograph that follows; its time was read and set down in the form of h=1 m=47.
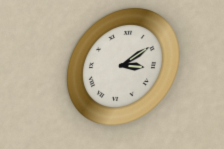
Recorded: h=3 m=9
